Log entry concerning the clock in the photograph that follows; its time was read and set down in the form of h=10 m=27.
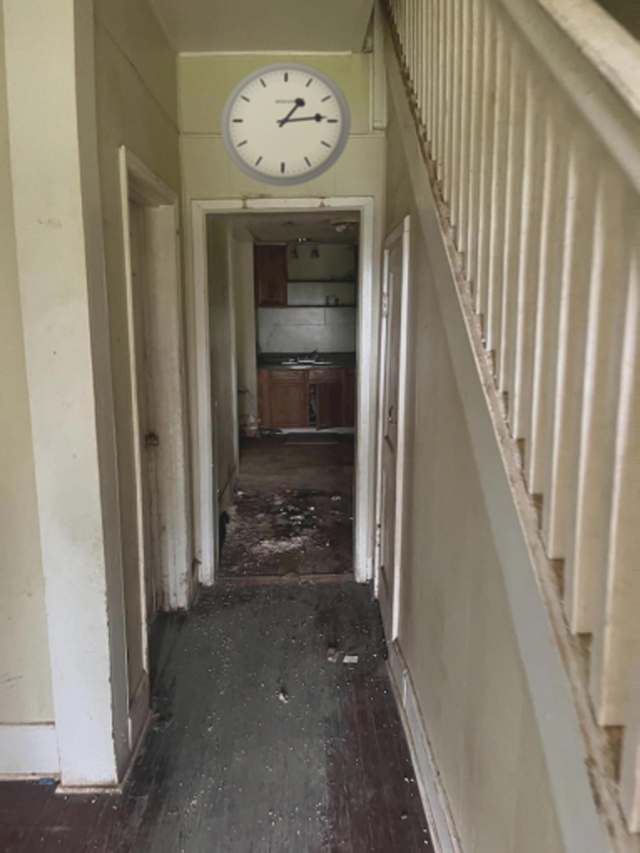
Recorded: h=1 m=14
